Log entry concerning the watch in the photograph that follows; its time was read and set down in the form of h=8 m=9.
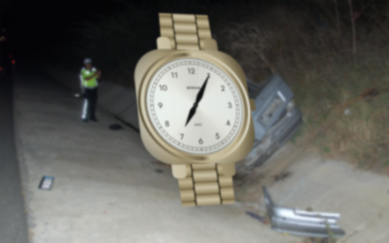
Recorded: h=7 m=5
